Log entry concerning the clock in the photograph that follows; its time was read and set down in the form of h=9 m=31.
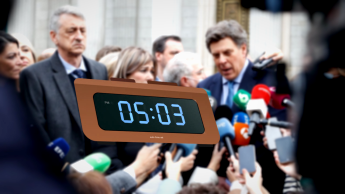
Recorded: h=5 m=3
